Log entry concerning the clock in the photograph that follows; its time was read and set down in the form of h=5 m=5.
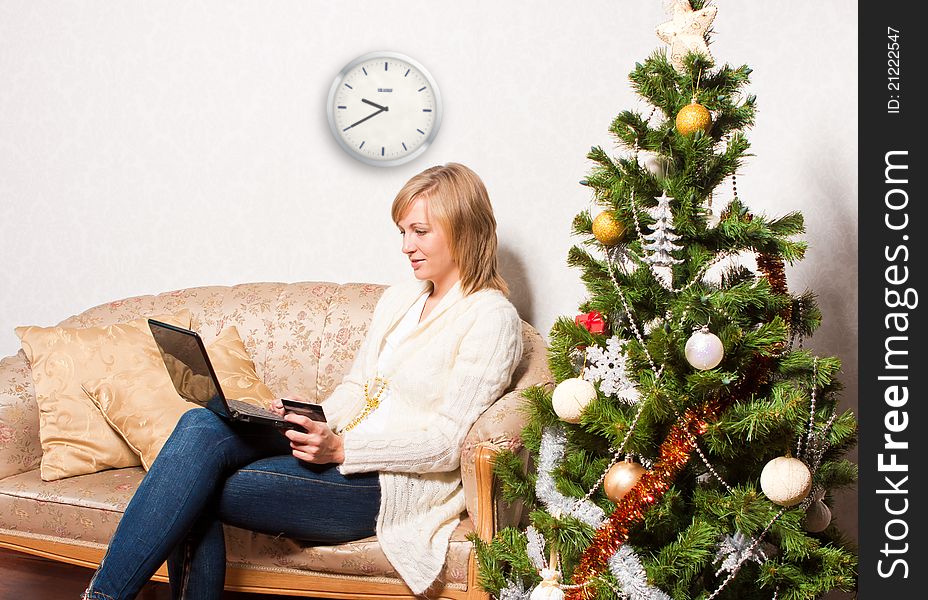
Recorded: h=9 m=40
